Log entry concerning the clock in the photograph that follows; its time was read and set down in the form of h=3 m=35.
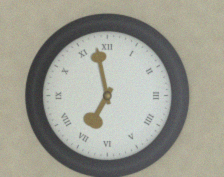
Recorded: h=6 m=58
